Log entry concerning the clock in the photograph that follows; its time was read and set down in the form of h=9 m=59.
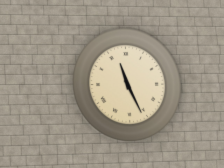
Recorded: h=11 m=26
